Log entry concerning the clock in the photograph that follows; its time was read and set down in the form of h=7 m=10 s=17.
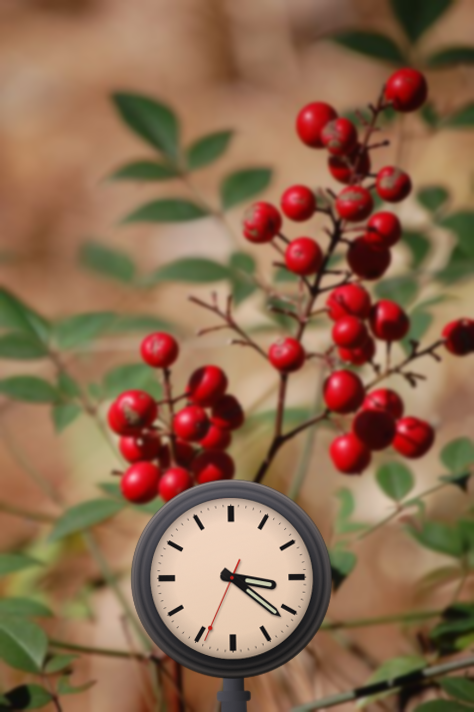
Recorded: h=3 m=21 s=34
